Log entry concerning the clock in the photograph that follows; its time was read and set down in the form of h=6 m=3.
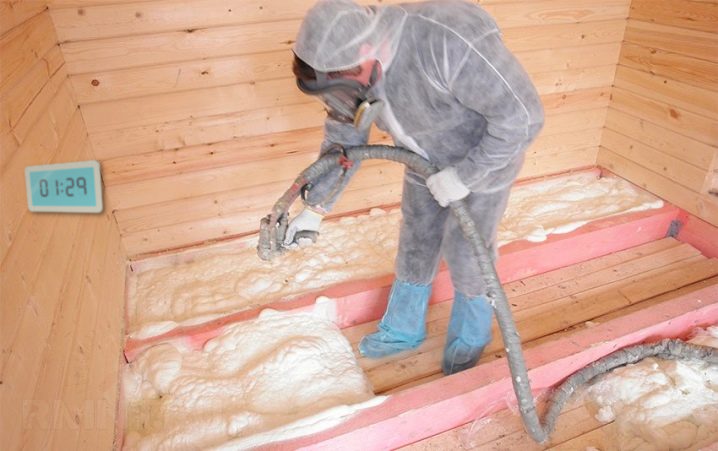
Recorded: h=1 m=29
